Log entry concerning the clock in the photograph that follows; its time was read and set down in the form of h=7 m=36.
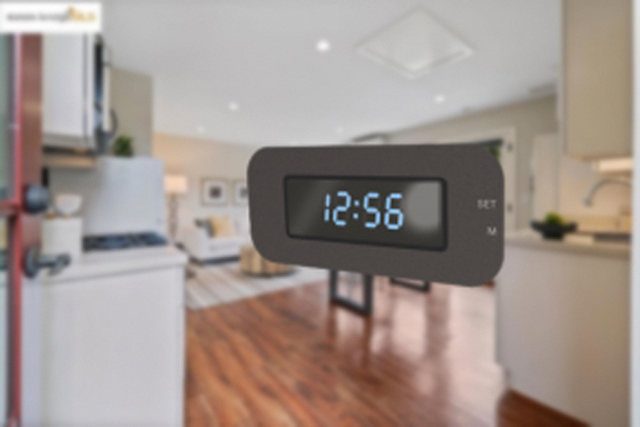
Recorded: h=12 m=56
